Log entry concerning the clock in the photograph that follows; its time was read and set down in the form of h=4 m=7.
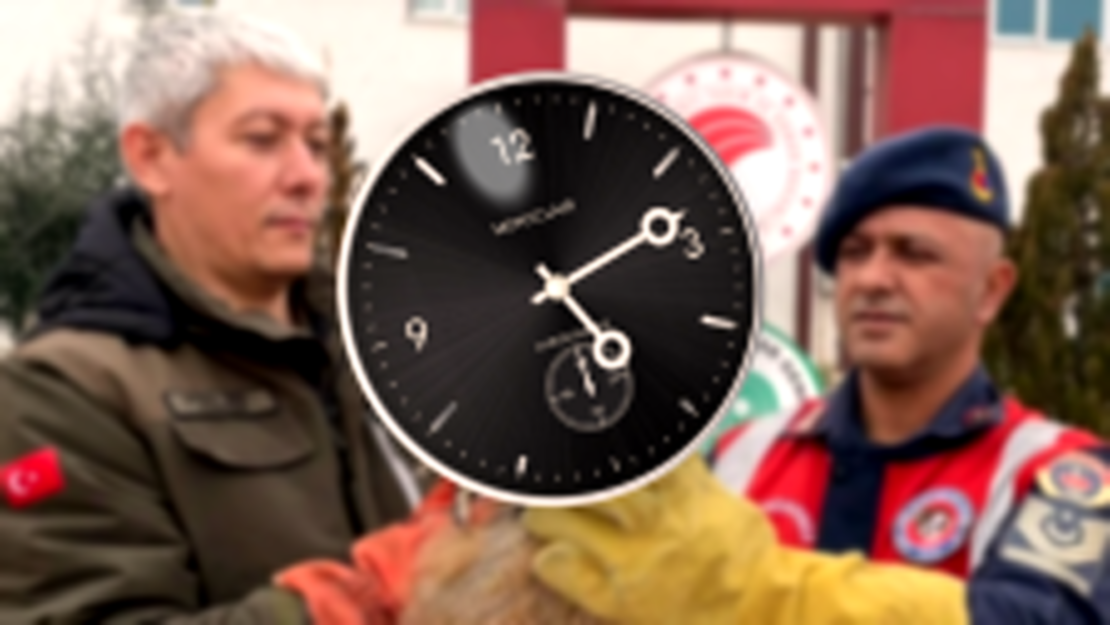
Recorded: h=5 m=13
